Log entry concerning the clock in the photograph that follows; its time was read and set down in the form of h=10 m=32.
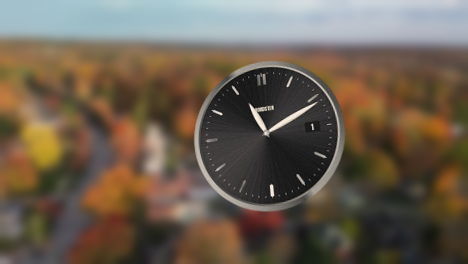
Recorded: h=11 m=11
